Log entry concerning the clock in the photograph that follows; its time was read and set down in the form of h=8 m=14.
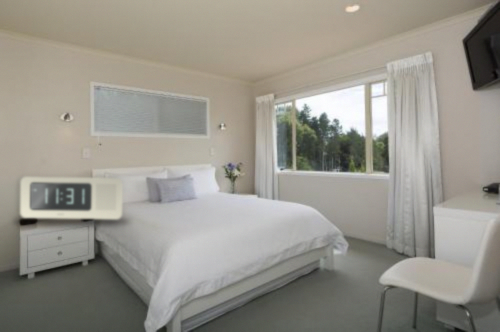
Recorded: h=11 m=31
